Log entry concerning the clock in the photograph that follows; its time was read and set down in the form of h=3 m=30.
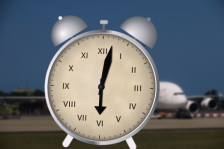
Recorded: h=6 m=2
